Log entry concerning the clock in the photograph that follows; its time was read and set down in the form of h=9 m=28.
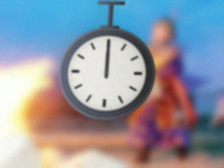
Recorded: h=12 m=0
